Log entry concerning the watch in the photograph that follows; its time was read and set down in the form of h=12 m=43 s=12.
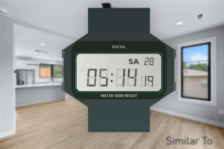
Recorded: h=5 m=14 s=19
